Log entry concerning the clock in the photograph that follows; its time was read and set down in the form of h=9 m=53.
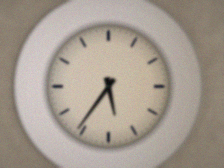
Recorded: h=5 m=36
